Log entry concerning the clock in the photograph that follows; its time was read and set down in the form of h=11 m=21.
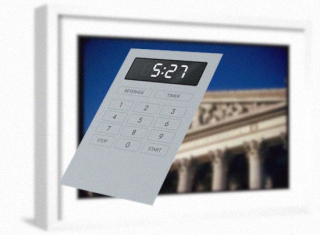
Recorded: h=5 m=27
